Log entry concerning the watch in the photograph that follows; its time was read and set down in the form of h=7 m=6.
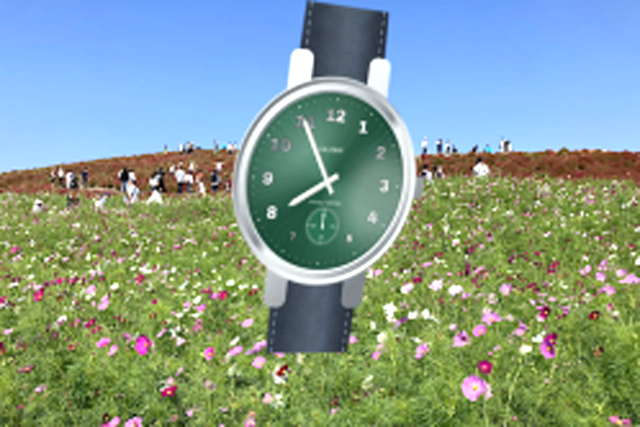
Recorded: h=7 m=55
